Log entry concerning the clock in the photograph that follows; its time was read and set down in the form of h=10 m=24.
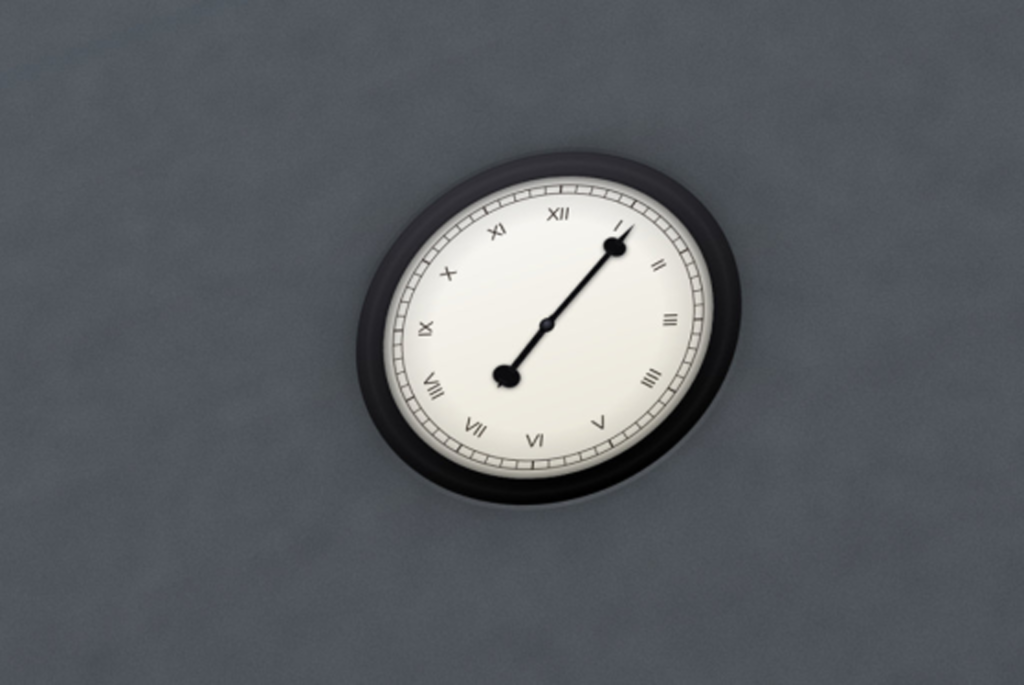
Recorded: h=7 m=6
